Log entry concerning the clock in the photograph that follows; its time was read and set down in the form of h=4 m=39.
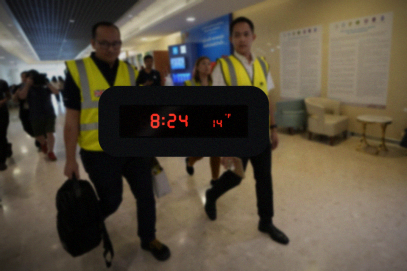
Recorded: h=8 m=24
